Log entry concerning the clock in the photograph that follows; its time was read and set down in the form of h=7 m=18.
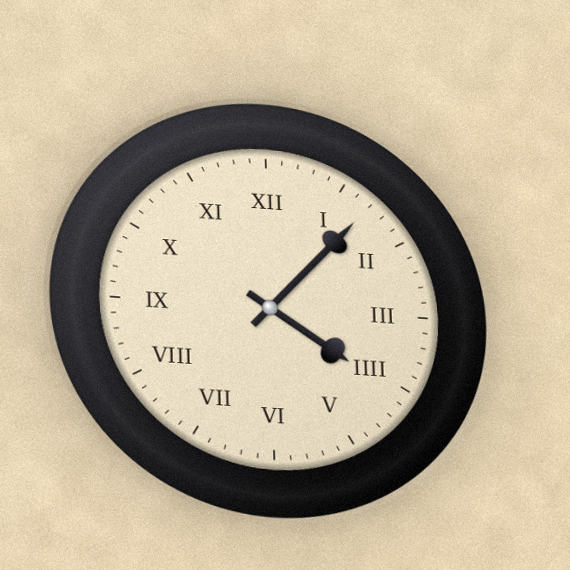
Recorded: h=4 m=7
